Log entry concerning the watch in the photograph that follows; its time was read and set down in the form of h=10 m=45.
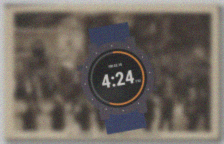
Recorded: h=4 m=24
